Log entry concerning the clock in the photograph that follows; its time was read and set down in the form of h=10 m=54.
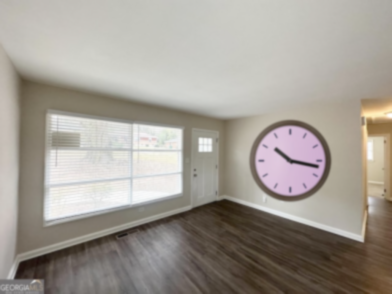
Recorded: h=10 m=17
